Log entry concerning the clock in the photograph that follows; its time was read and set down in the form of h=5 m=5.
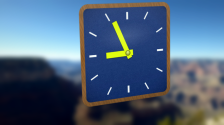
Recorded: h=8 m=56
